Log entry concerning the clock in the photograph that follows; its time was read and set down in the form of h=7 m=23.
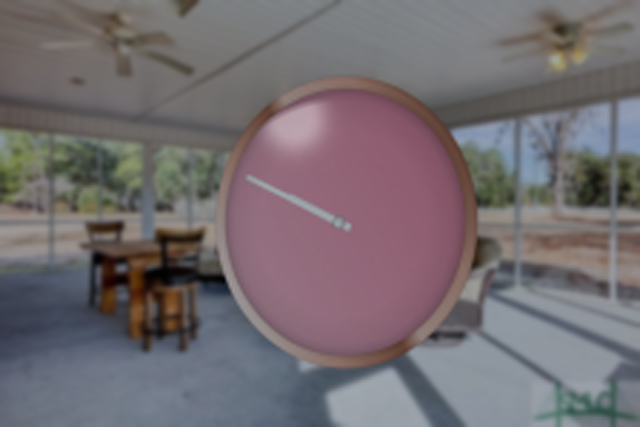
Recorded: h=9 m=49
